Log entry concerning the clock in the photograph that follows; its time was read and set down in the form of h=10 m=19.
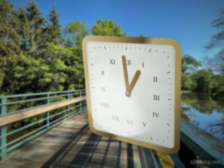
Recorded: h=12 m=59
